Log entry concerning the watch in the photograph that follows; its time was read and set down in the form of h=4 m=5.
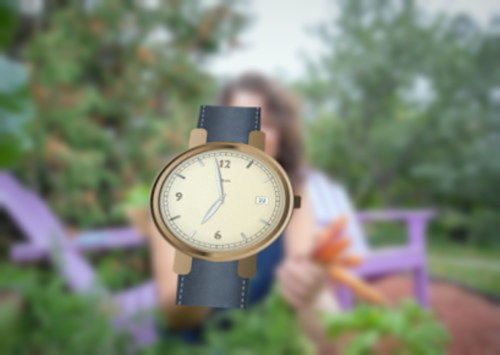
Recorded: h=6 m=58
